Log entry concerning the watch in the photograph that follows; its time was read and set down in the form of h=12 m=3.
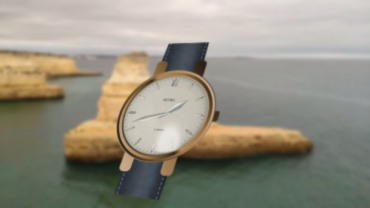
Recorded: h=1 m=42
